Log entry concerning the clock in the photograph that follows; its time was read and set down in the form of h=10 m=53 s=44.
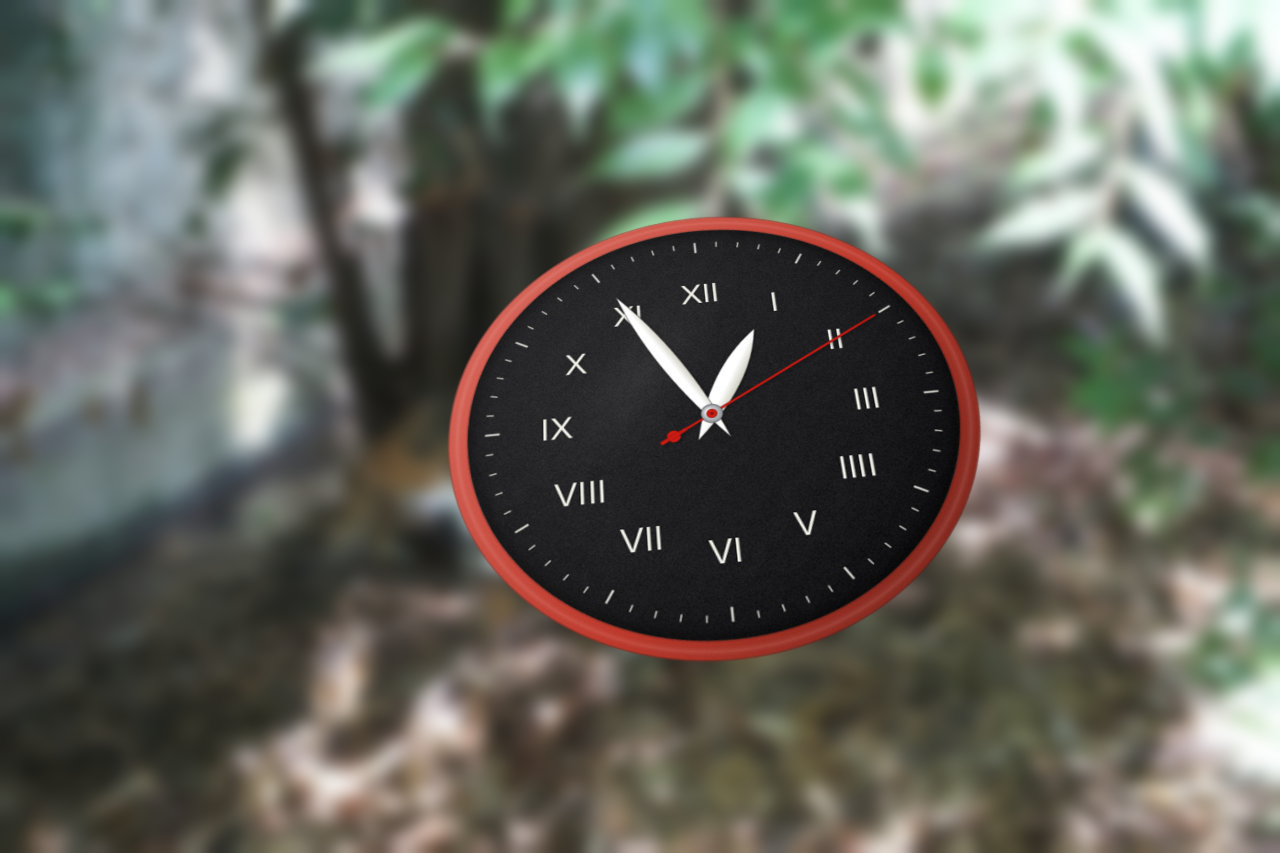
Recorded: h=12 m=55 s=10
